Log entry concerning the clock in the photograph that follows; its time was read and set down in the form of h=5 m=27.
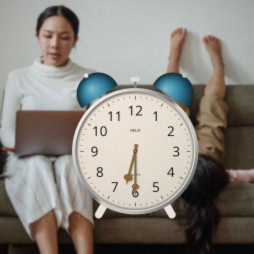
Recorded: h=6 m=30
